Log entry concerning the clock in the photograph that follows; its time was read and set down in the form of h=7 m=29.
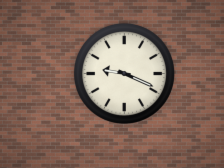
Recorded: h=9 m=19
